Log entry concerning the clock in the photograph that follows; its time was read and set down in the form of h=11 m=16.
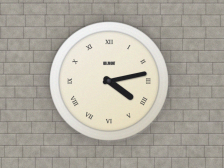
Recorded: h=4 m=13
